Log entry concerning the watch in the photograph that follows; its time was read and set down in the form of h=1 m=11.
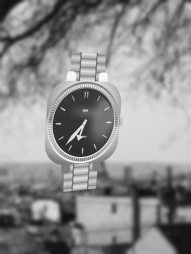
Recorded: h=6 m=37
